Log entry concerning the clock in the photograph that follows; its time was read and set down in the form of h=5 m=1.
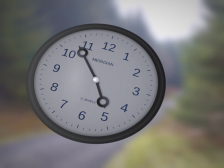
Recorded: h=4 m=53
